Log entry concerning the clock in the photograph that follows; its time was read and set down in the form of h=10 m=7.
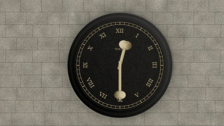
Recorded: h=12 m=30
